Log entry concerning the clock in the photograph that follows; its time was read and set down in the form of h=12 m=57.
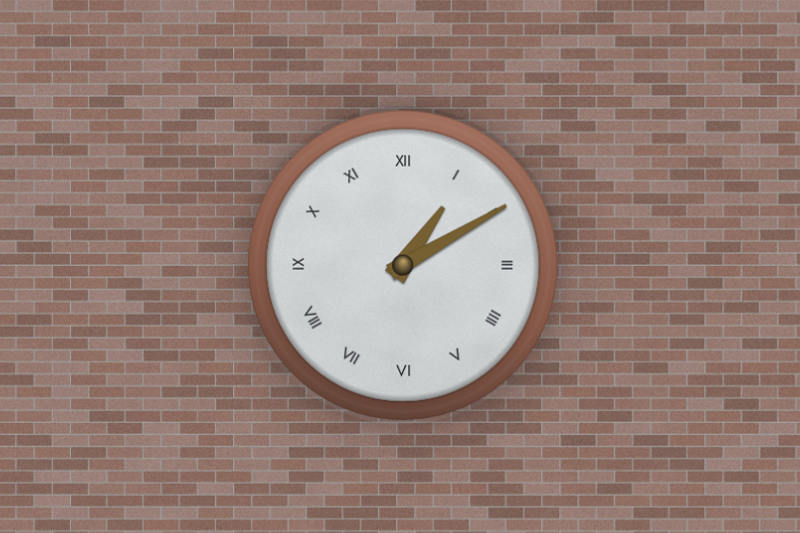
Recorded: h=1 m=10
